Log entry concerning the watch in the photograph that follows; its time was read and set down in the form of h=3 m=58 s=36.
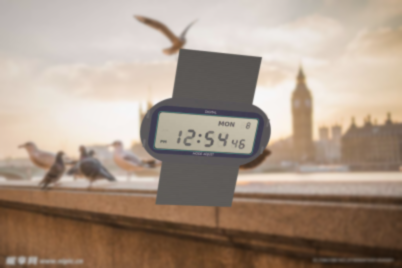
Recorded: h=12 m=54 s=46
